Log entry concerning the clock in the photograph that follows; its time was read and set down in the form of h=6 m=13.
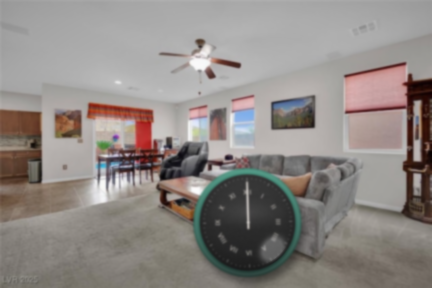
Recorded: h=12 m=0
